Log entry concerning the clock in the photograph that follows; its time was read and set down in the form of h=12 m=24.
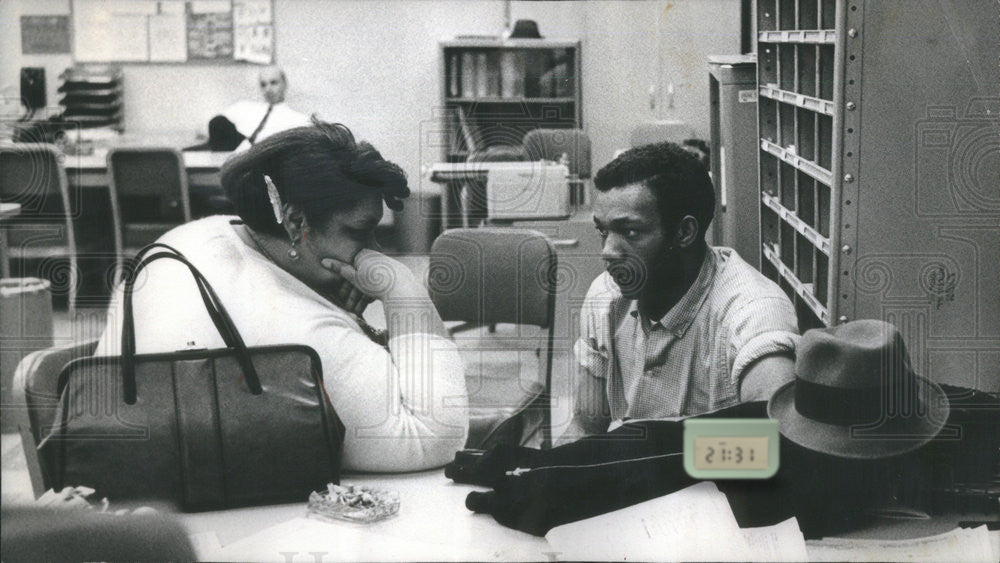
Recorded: h=21 m=31
